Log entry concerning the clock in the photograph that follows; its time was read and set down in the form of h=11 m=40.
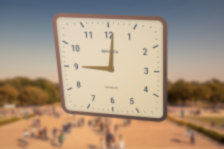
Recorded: h=9 m=1
